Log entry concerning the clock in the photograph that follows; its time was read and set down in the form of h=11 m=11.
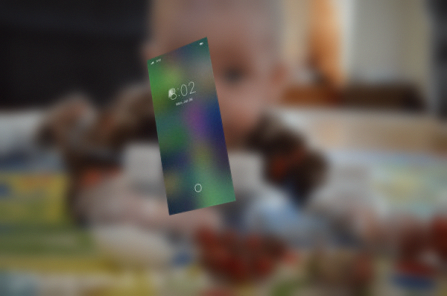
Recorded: h=8 m=2
